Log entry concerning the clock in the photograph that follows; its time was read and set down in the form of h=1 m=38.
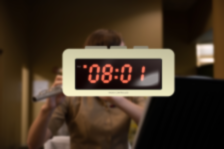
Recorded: h=8 m=1
